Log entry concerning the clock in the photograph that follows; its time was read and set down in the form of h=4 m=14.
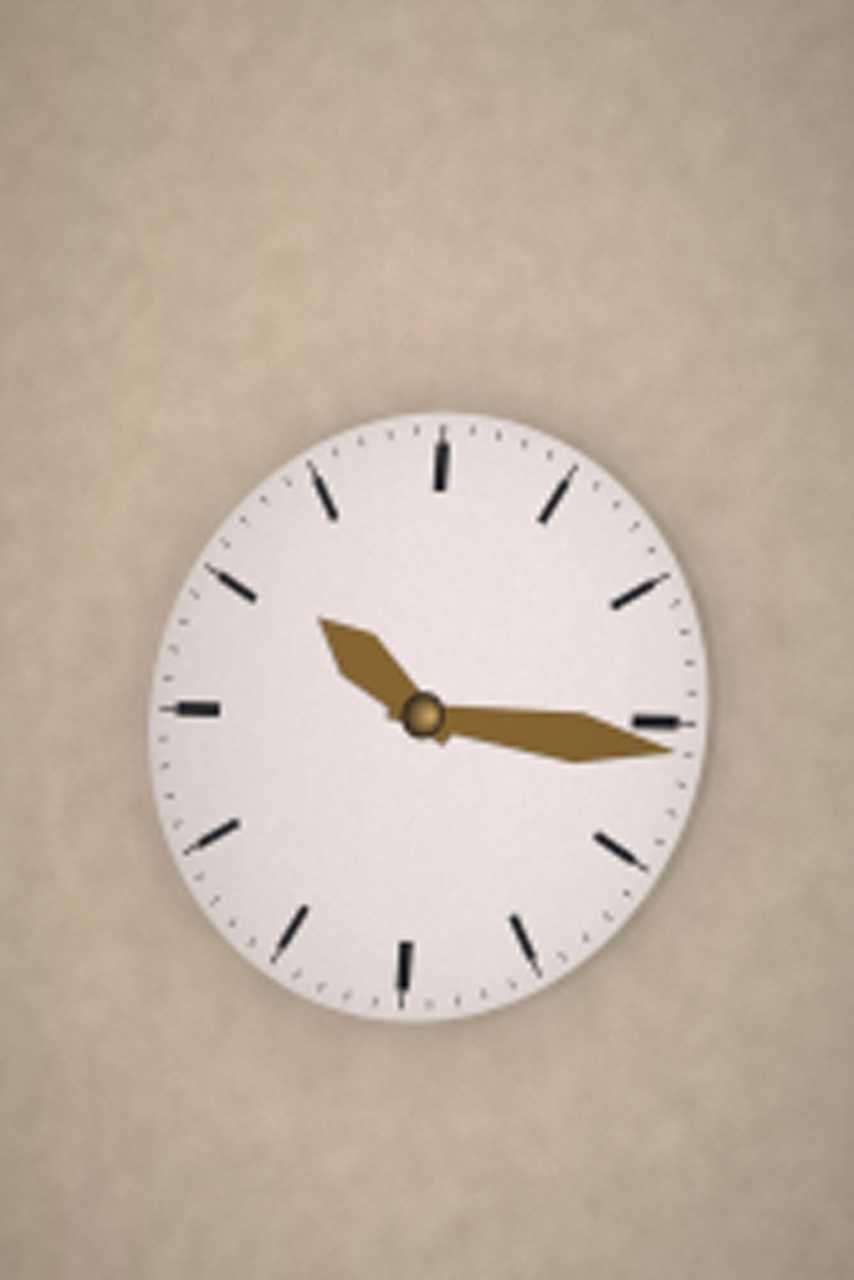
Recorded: h=10 m=16
